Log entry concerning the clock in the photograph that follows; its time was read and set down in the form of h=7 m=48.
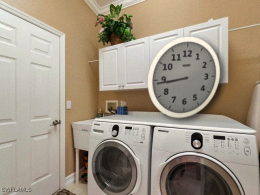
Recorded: h=8 m=44
